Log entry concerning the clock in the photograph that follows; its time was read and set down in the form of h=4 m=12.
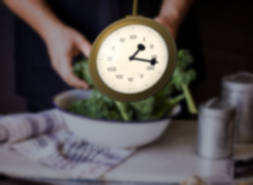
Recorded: h=1 m=17
